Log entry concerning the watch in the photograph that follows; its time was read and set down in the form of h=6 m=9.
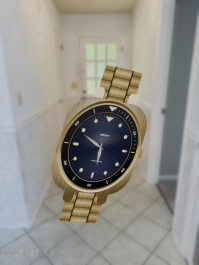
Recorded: h=5 m=49
